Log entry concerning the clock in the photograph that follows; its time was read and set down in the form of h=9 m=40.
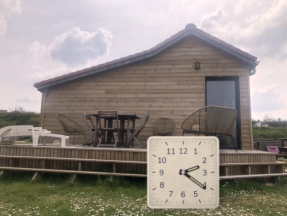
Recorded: h=2 m=21
